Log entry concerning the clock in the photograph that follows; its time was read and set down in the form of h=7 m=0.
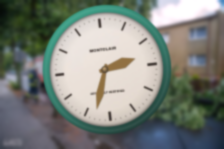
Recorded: h=2 m=33
